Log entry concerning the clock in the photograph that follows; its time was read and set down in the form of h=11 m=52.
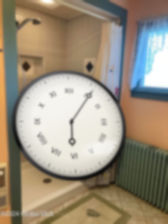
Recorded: h=6 m=6
